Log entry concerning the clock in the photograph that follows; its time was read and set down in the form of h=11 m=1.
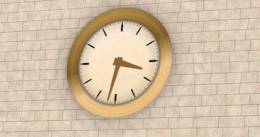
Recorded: h=3 m=32
